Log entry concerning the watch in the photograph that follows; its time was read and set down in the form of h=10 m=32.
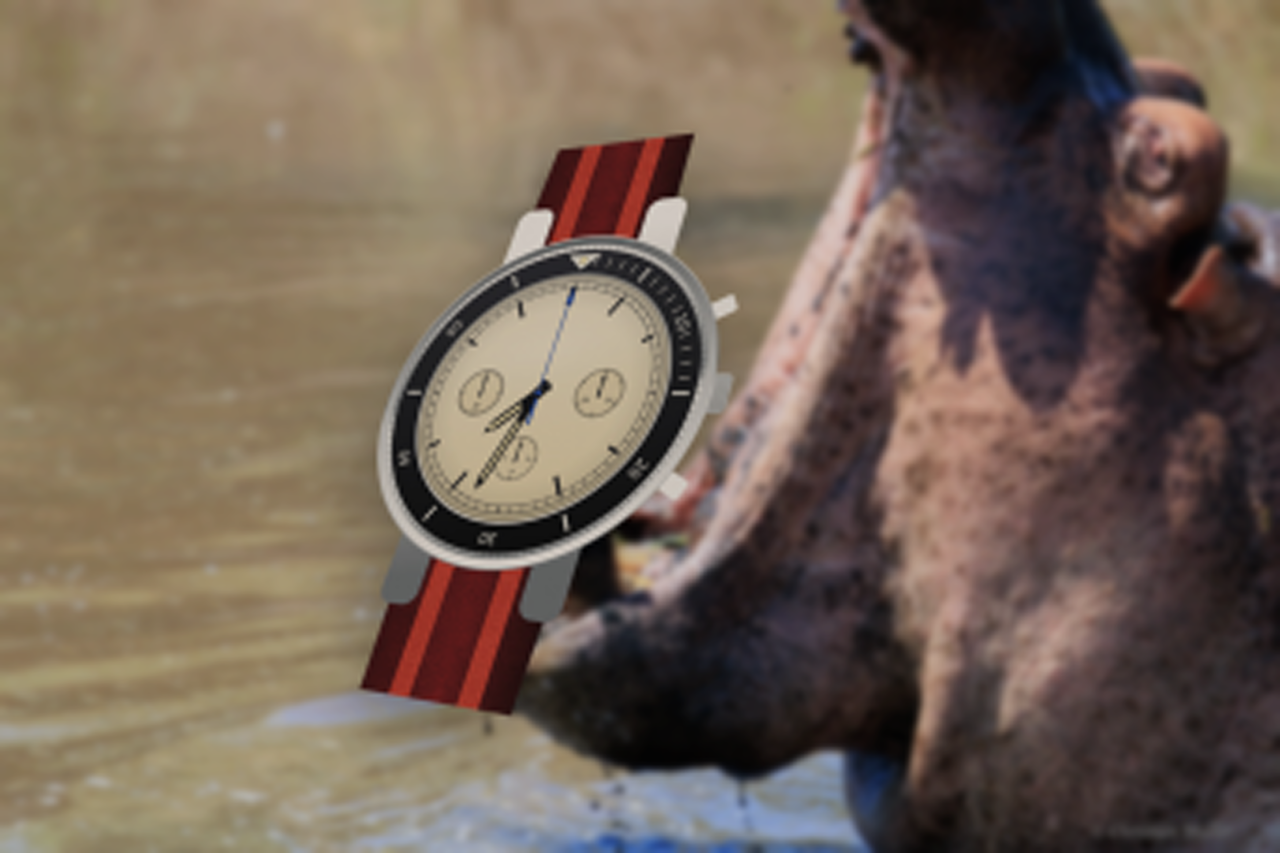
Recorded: h=7 m=33
